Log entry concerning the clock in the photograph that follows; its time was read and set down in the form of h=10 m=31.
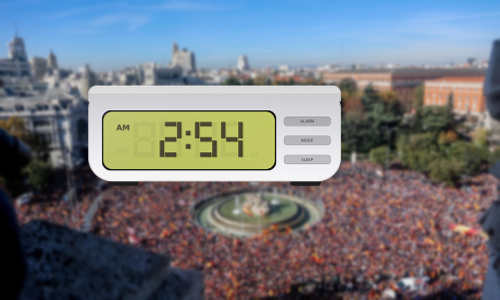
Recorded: h=2 m=54
